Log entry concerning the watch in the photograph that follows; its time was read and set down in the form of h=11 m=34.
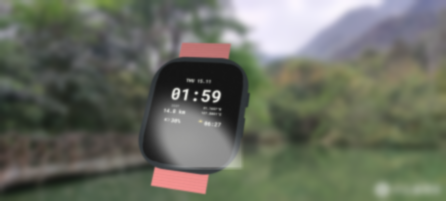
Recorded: h=1 m=59
